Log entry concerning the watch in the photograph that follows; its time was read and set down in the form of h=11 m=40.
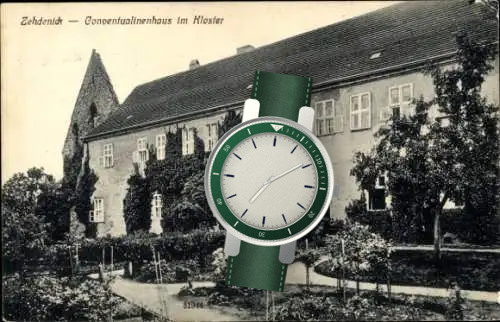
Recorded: h=7 m=9
